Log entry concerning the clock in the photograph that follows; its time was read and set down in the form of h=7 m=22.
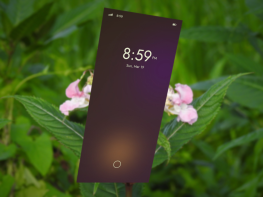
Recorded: h=8 m=59
